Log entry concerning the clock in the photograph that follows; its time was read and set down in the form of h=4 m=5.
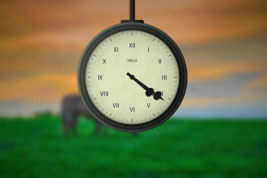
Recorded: h=4 m=21
